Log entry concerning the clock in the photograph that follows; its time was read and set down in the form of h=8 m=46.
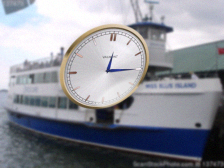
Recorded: h=12 m=15
